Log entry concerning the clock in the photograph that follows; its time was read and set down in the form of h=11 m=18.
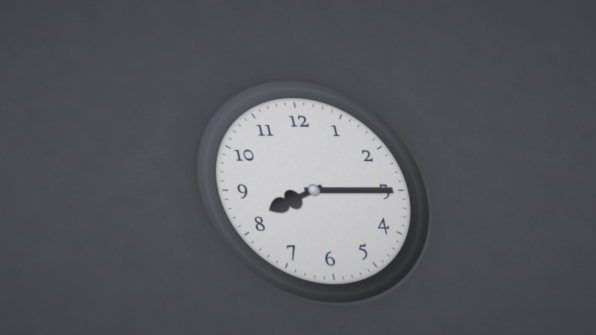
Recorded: h=8 m=15
